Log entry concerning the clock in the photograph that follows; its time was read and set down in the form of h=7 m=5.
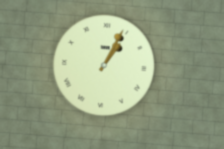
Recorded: h=1 m=4
